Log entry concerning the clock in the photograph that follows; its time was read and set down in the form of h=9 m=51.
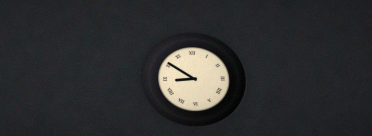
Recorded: h=8 m=51
